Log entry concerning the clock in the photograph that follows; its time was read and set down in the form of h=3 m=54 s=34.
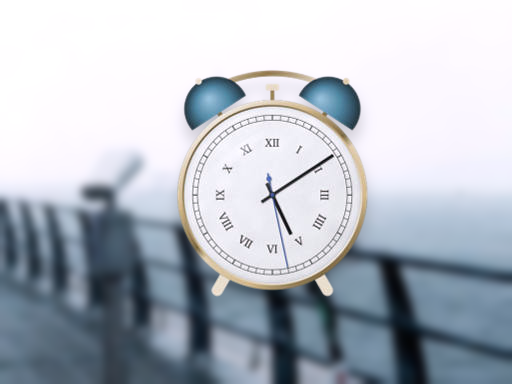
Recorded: h=5 m=9 s=28
